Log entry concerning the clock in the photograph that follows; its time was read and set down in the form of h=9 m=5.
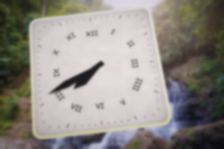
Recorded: h=7 m=41
